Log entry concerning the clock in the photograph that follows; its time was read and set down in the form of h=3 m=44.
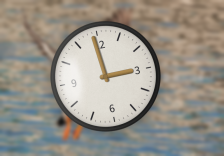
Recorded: h=2 m=59
